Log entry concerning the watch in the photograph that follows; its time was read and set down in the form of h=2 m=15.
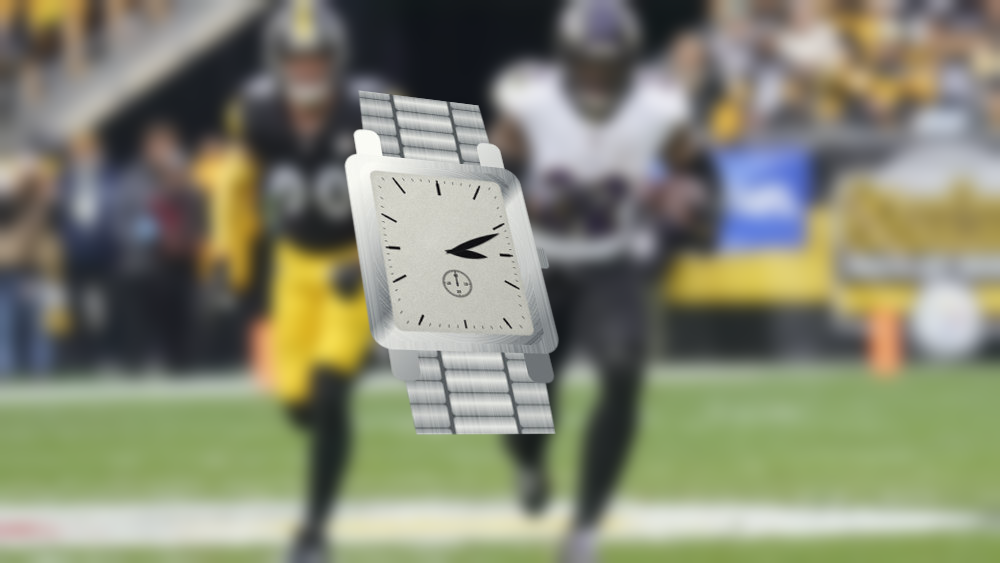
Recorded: h=3 m=11
